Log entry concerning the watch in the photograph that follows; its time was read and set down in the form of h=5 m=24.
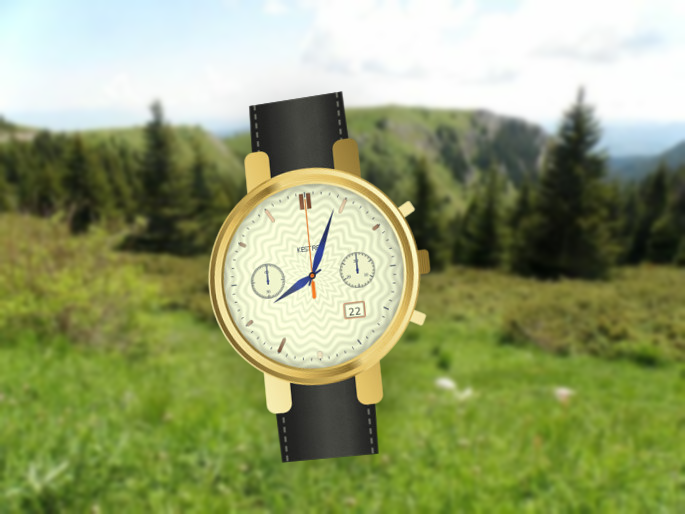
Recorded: h=8 m=4
